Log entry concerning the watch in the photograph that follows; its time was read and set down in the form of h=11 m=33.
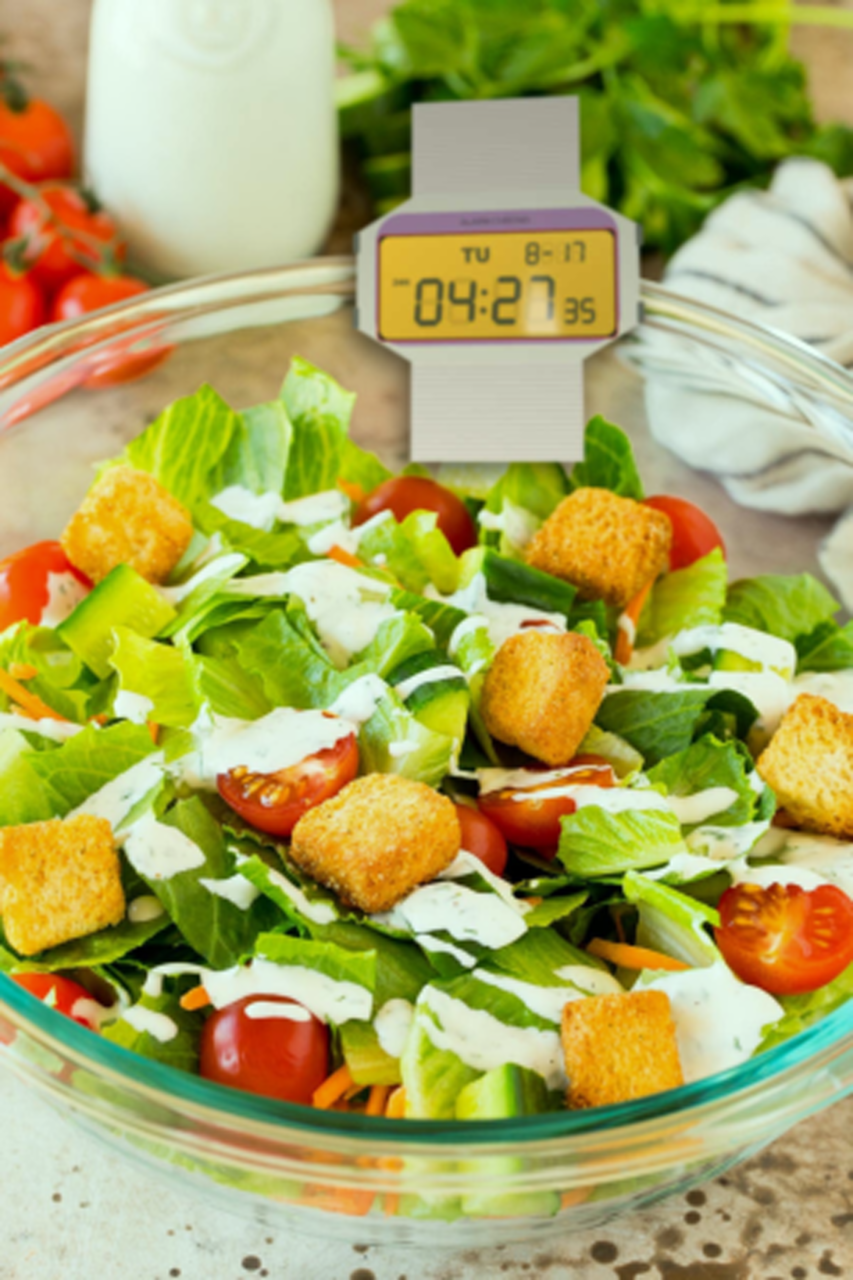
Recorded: h=4 m=27
